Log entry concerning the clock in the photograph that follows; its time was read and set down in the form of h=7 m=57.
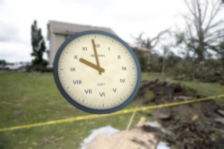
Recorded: h=9 m=59
